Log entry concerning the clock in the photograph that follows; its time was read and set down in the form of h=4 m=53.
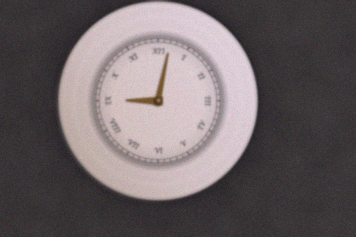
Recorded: h=9 m=2
